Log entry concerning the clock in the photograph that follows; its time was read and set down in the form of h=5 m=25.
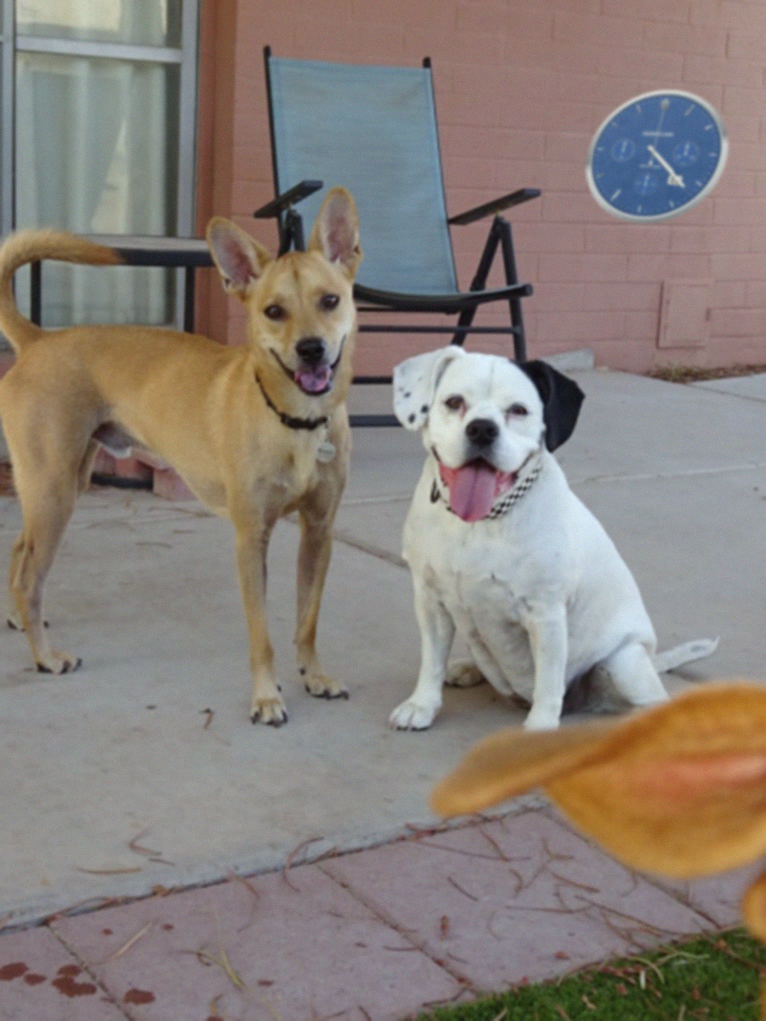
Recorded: h=4 m=22
